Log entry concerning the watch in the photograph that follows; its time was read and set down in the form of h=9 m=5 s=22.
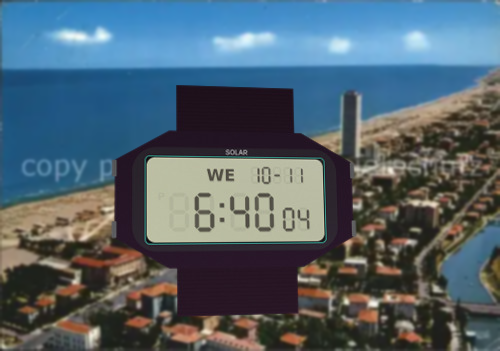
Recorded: h=6 m=40 s=4
